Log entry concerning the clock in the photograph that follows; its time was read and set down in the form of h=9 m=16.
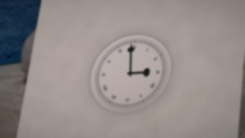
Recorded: h=2 m=59
